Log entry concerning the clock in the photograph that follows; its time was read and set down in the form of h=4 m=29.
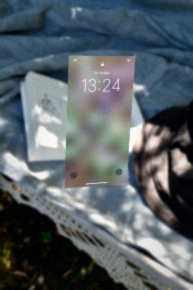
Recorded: h=13 m=24
